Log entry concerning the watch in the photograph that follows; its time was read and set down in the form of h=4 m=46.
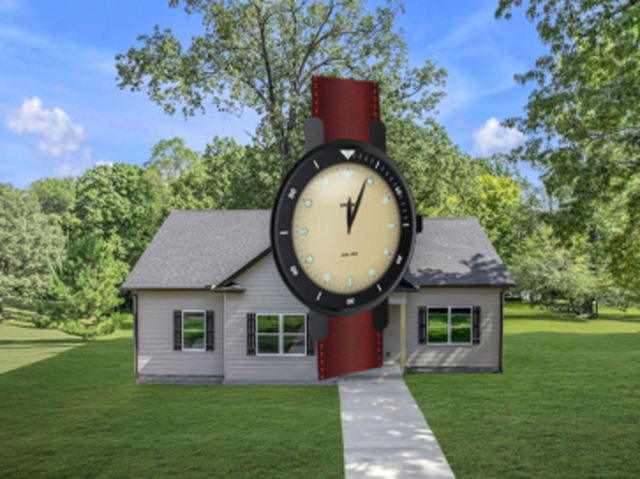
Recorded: h=12 m=4
